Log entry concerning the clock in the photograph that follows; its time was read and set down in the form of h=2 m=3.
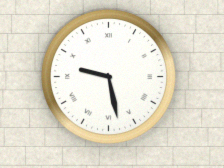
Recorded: h=9 m=28
